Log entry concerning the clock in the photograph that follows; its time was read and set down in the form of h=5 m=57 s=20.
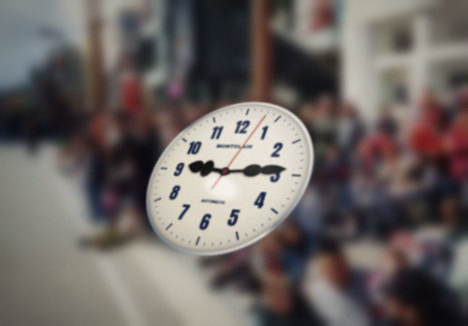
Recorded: h=9 m=14 s=3
